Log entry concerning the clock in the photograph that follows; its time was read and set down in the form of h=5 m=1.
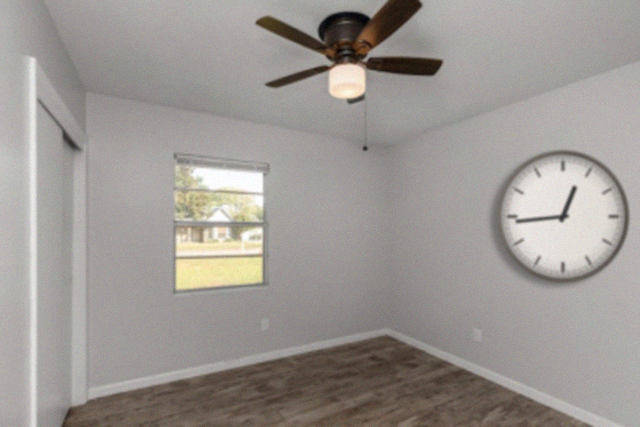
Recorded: h=12 m=44
